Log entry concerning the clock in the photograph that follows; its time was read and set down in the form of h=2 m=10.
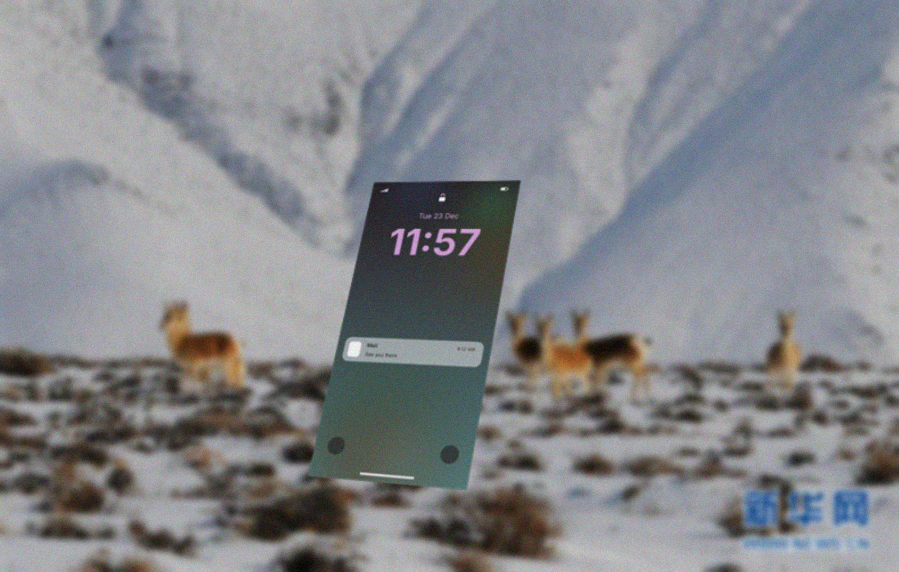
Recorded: h=11 m=57
